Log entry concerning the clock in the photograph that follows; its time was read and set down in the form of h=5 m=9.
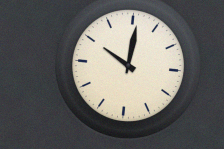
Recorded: h=10 m=1
